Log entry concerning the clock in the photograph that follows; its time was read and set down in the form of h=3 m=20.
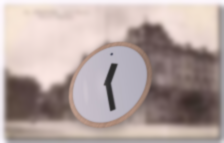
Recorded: h=12 m=27
